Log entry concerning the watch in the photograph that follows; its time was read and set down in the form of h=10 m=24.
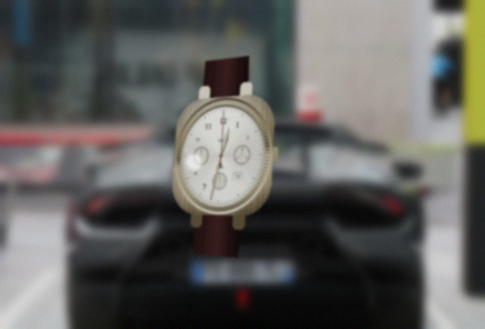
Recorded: h=12 m=32
